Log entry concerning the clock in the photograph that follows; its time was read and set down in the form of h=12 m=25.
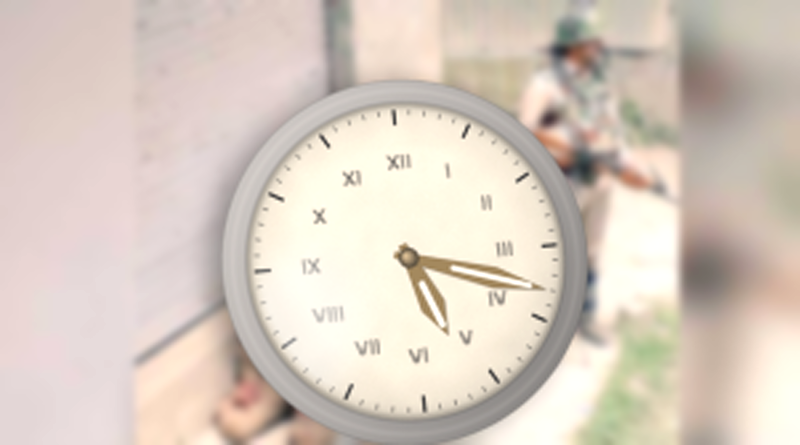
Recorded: h=5 m=18
